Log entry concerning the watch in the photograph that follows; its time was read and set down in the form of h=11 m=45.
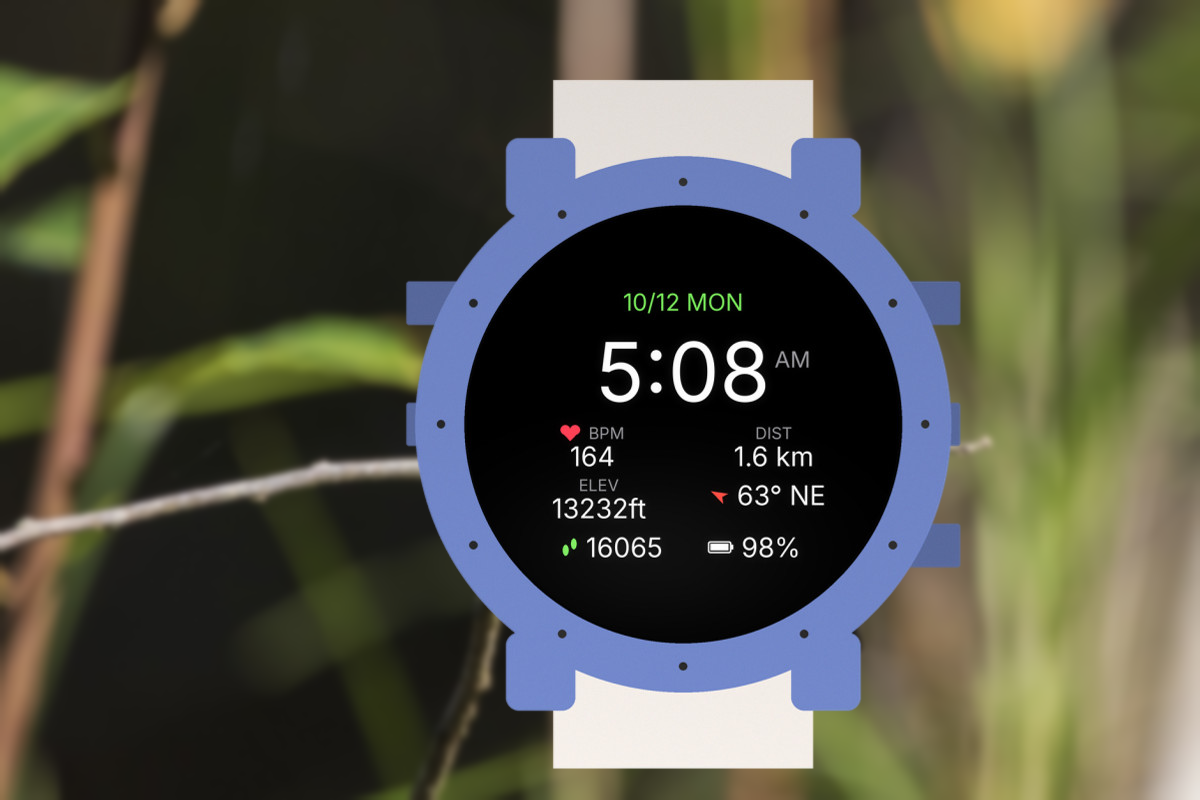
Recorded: h=5 m=8
